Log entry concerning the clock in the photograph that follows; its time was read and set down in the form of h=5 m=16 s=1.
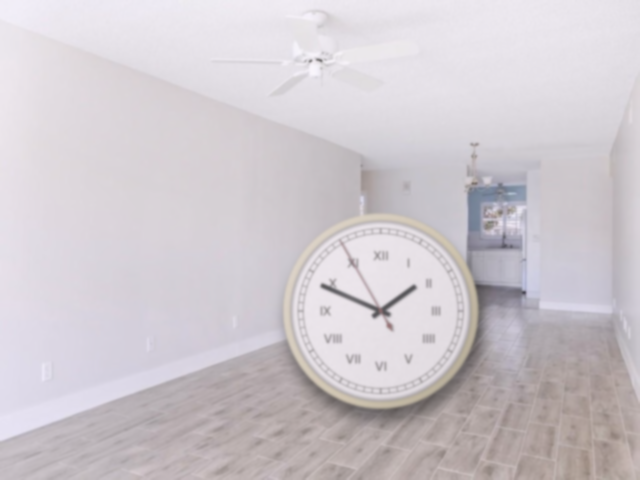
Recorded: h=1 m=48 s=55
